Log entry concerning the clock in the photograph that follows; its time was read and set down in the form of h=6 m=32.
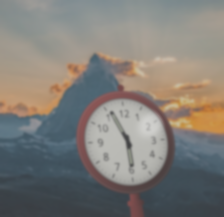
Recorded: h=5 m=56
